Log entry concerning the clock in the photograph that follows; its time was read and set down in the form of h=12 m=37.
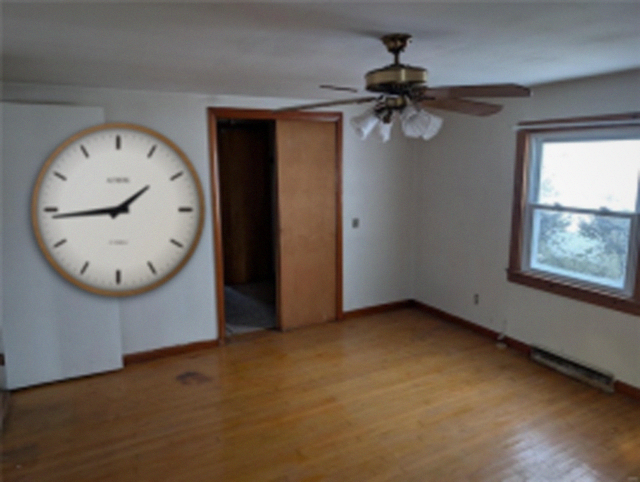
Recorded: h=1 m=44
